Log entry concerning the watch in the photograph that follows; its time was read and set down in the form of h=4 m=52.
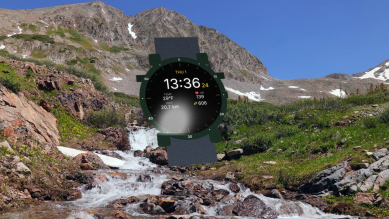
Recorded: h=13 m=36
